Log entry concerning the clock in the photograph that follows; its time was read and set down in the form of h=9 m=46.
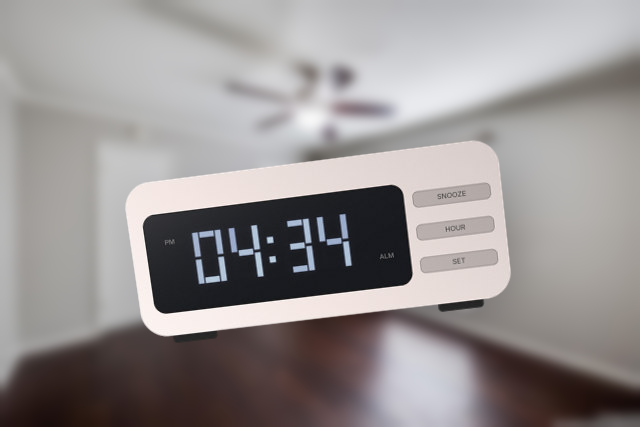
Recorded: h=4 m=34
